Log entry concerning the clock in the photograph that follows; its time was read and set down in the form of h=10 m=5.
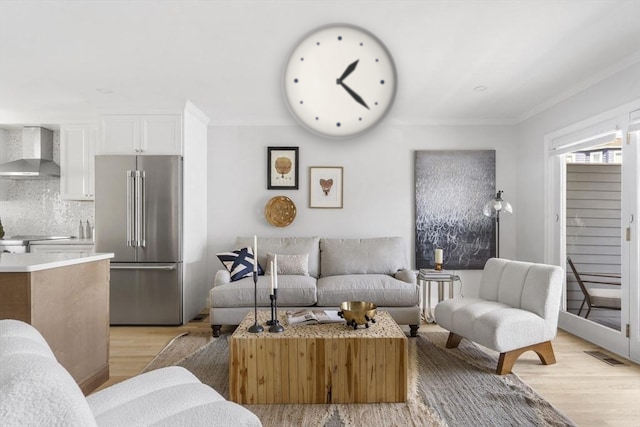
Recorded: h=1 m=22
